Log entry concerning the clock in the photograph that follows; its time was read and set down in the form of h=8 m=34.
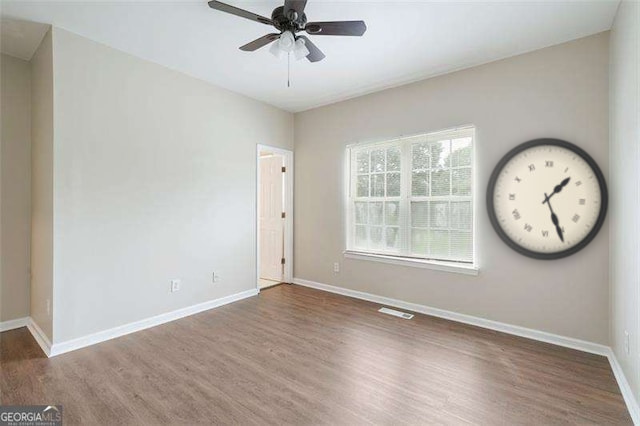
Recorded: h=1 m=26
